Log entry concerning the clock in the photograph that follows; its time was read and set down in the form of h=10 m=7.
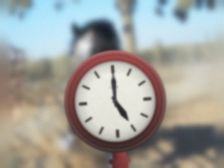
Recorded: h=5 m=0
